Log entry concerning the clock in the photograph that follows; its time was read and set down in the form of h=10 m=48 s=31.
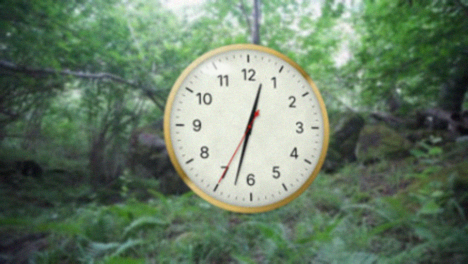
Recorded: h=12 m=32 s=35
